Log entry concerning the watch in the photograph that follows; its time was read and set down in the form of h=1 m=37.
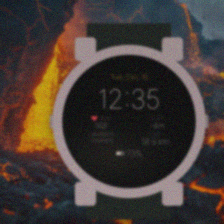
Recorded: h=12 m=35
